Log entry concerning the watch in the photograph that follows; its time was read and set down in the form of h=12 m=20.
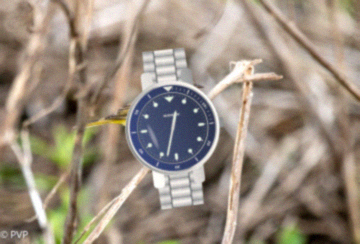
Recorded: h=12 m=33
